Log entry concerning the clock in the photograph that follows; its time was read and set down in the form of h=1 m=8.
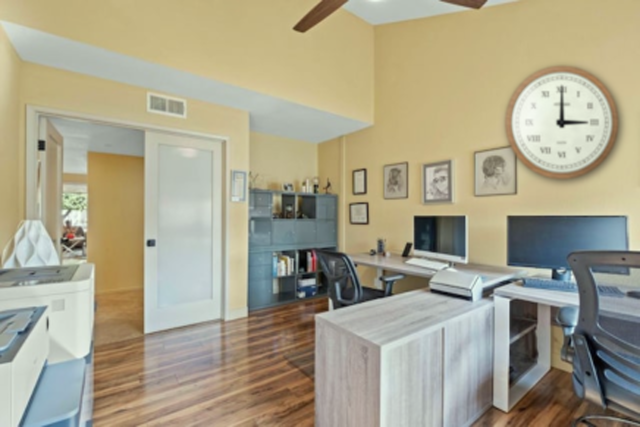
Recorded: h=3 m=0
